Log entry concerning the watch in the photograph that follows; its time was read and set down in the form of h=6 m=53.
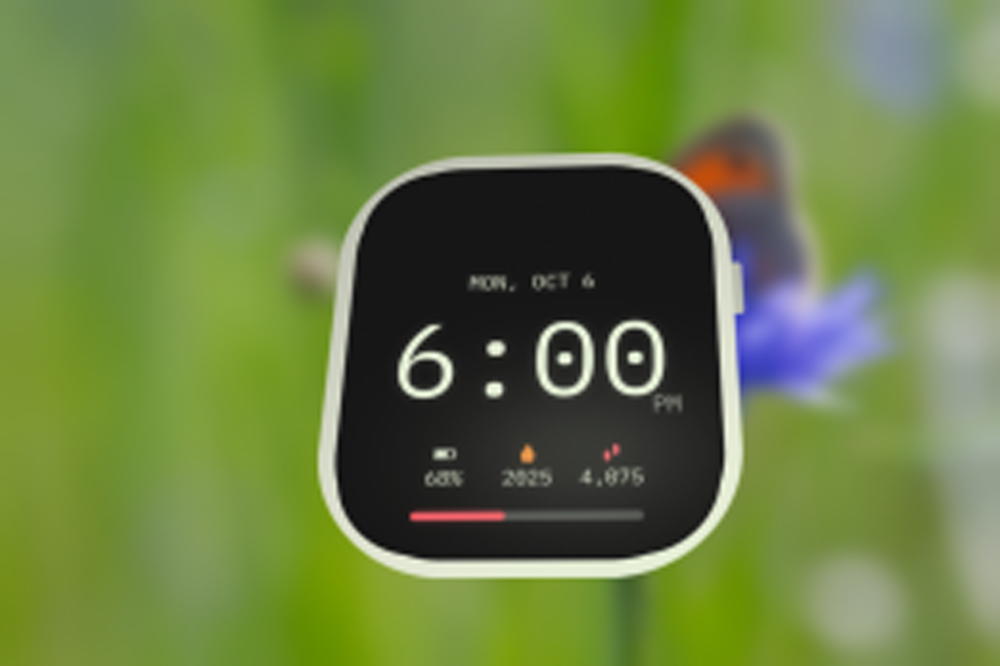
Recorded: h=6 m=0
